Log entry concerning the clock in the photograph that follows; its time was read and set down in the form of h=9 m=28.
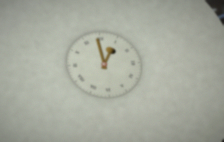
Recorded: h=12 m=59
